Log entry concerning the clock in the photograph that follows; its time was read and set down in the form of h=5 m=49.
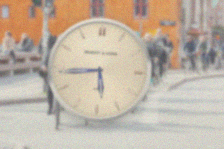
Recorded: h=5 m=44
